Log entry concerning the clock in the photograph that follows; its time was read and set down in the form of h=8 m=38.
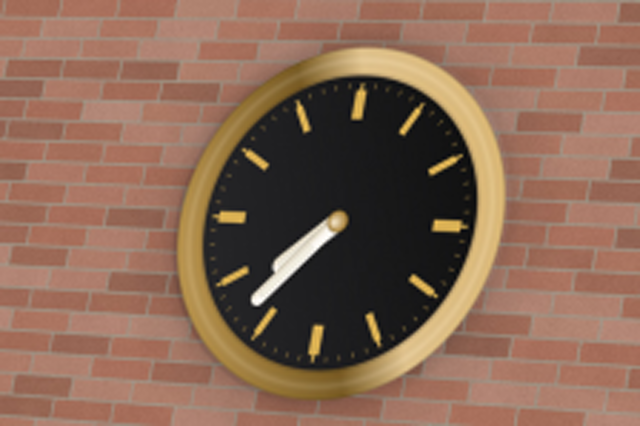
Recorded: h=7 m=37
